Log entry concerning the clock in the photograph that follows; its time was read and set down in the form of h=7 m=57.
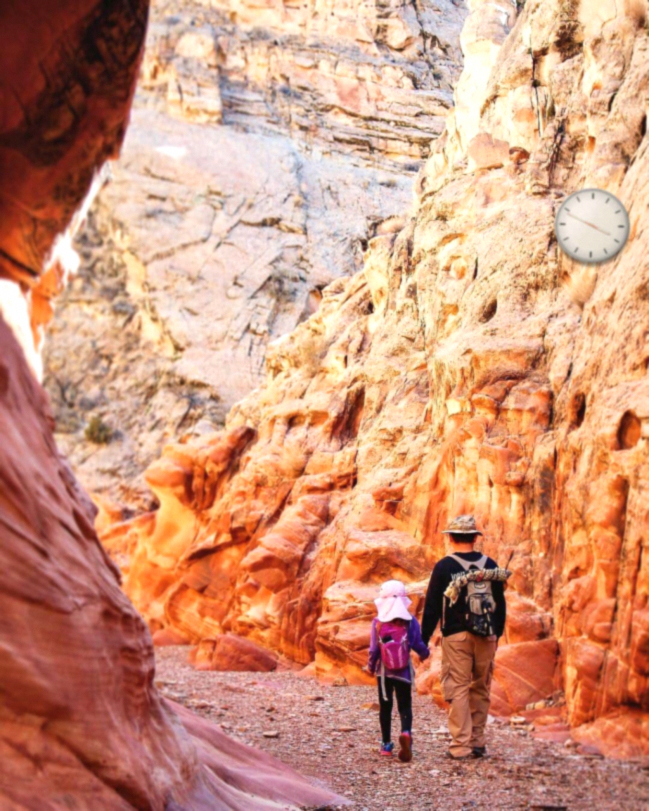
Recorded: h=3 m=49
